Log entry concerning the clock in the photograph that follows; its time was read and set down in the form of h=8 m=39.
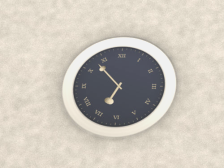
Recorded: h=6 m=53
